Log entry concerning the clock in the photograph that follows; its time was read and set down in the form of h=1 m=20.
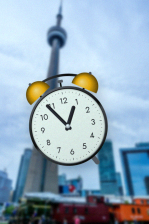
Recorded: h=12 m=54
